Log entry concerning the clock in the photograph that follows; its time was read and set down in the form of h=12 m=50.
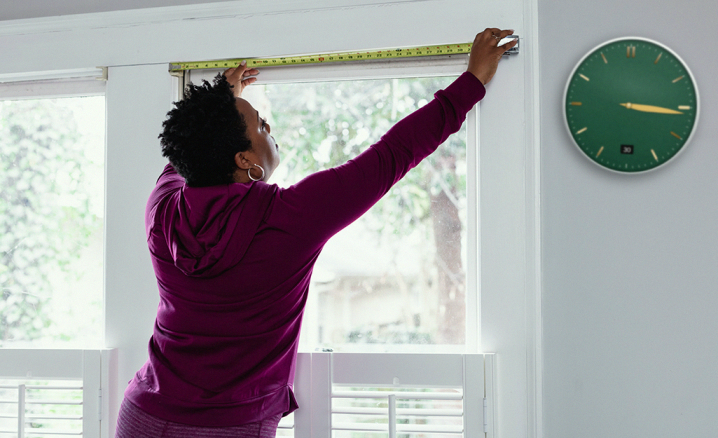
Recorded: h=3 m=16
